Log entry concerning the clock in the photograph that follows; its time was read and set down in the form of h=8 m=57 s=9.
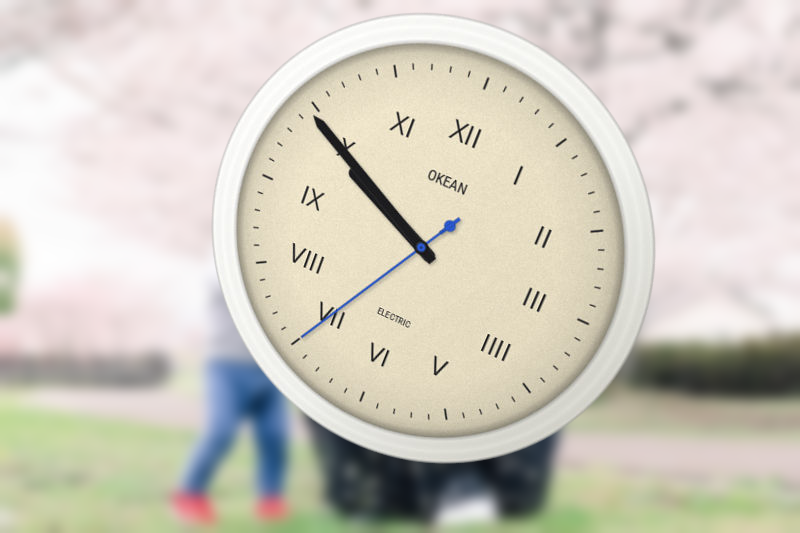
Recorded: h=9 m=49 s=35
